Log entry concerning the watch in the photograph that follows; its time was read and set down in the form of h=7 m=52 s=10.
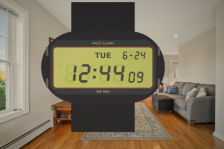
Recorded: h=12 m=44 s=9
